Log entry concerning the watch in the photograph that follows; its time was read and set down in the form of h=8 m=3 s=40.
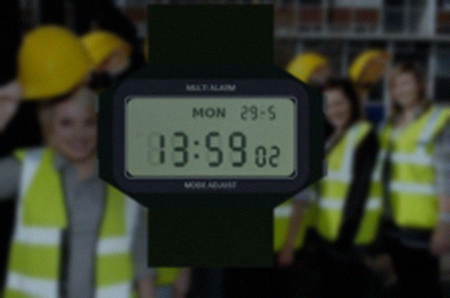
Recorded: h=13 m=59 s=2
